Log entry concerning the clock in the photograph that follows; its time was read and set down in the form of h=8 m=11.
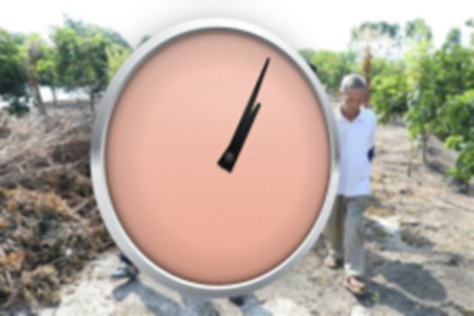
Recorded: h=1 m=4
